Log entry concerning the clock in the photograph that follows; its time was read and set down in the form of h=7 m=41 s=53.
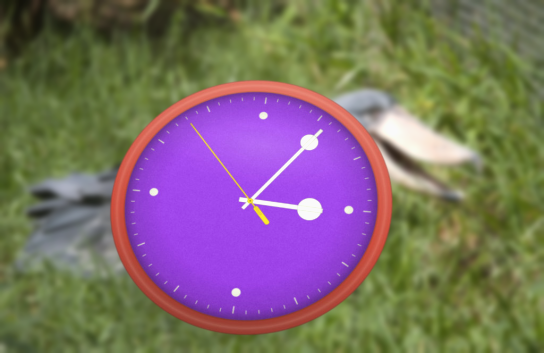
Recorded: h=3 m=5 s=53
